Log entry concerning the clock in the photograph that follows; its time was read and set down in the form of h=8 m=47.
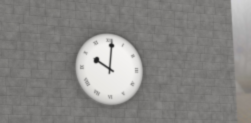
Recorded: h=10 m=1
